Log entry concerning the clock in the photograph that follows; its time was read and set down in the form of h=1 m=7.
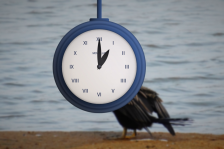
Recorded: h=1 m=0
